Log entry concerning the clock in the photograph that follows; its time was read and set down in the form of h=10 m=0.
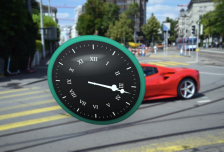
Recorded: h=3 m=17
